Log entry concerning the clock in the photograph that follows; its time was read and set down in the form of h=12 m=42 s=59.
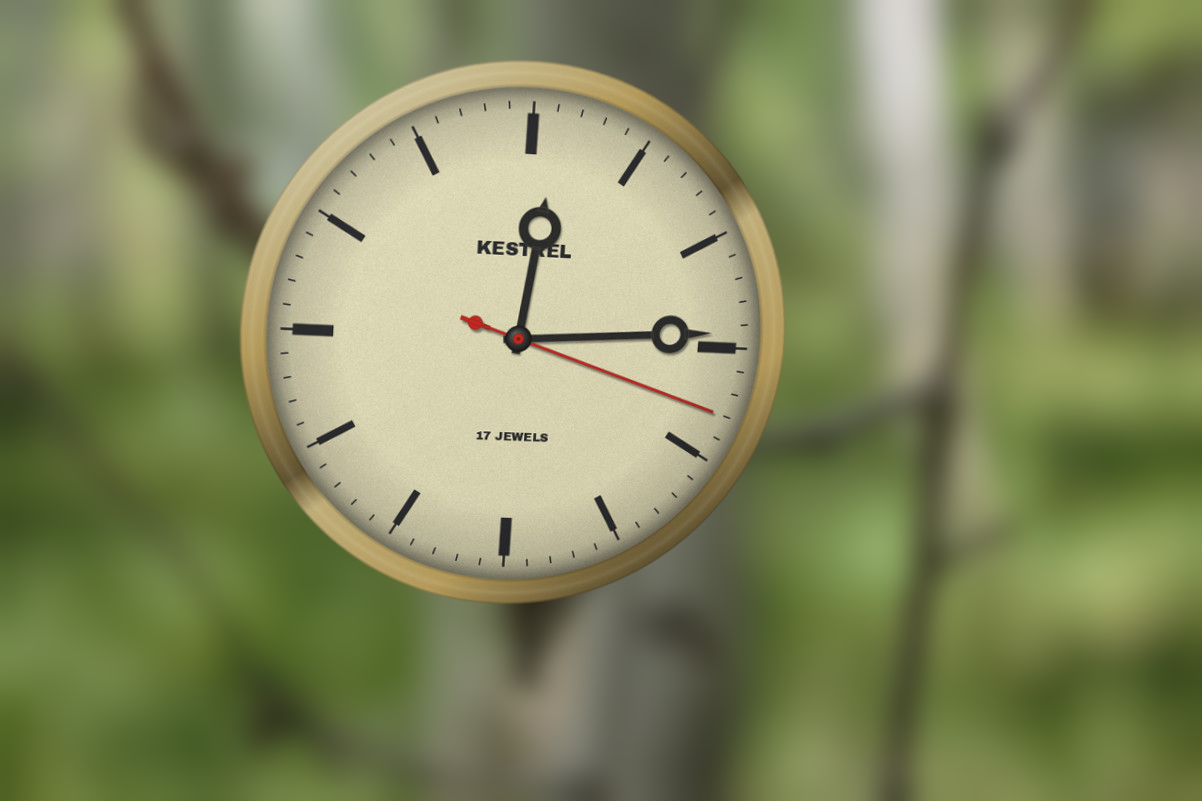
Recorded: h=12 m=14 s=18
